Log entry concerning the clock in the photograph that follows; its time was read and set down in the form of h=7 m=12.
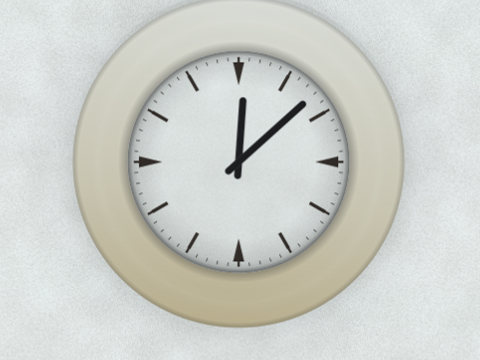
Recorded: h=12 m=8
